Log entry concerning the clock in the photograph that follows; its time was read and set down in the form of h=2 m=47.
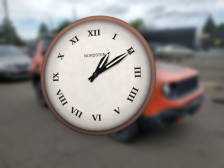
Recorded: h=1 m=10
